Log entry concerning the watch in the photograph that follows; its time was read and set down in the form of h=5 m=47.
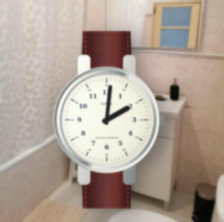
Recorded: h=2 m=1
